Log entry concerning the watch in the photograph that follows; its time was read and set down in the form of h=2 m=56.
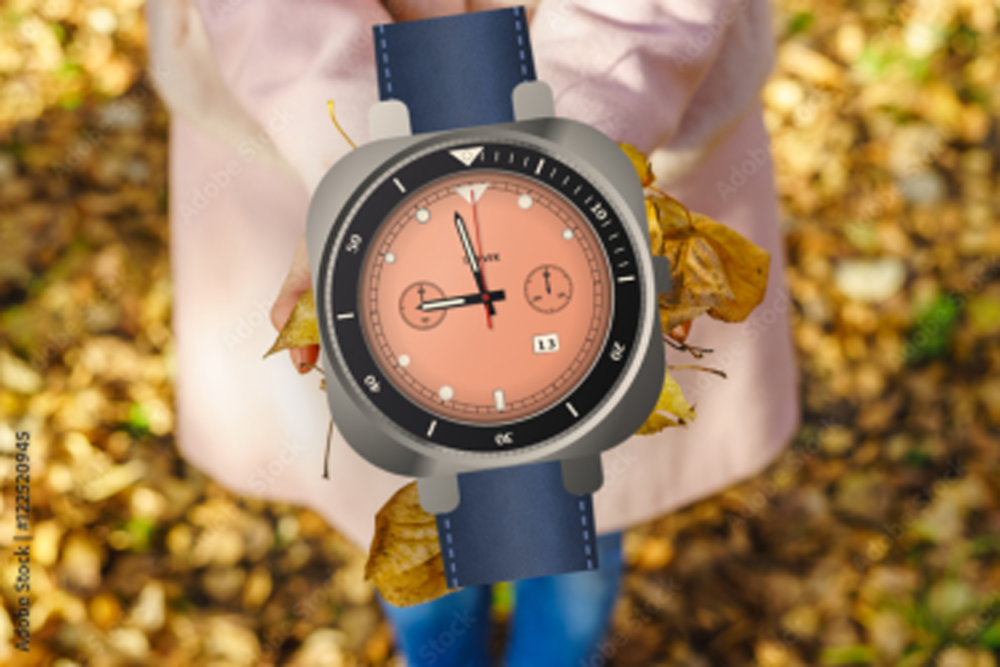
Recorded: h=8 m=58
